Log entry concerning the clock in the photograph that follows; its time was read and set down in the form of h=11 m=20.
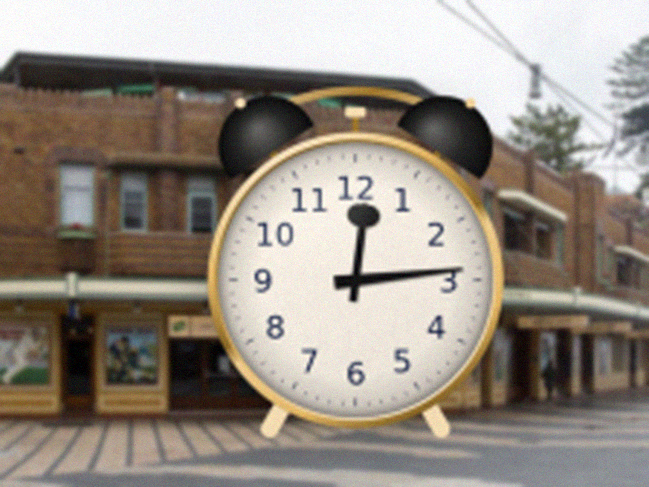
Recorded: h=12 m=14
